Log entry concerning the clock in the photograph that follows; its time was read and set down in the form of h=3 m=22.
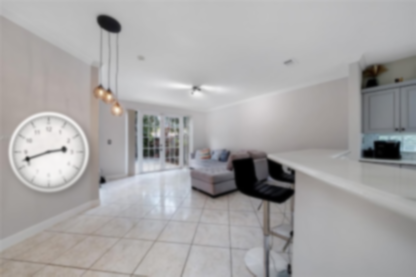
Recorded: h=2 m=42
